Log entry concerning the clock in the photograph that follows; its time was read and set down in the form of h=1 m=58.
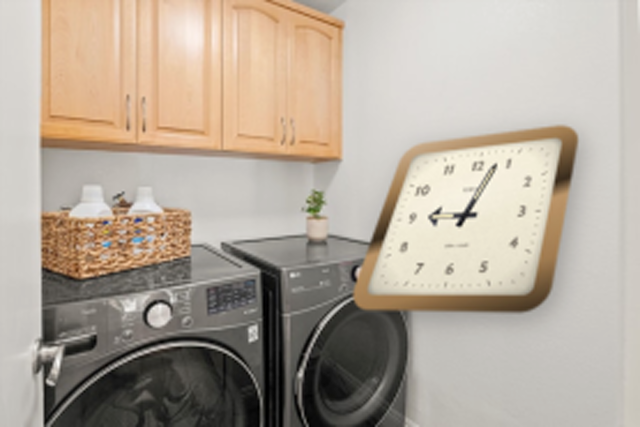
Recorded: h=9 m=3
